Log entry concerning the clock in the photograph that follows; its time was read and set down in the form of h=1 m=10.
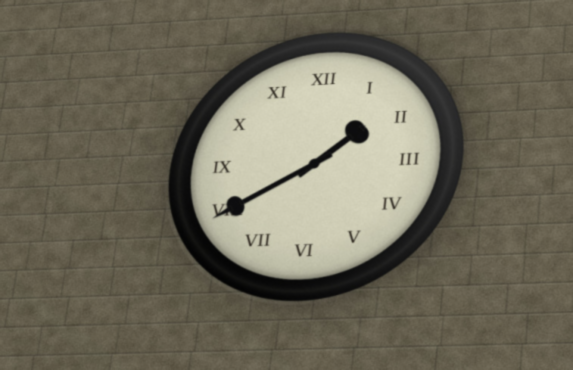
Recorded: h=1 m=40
